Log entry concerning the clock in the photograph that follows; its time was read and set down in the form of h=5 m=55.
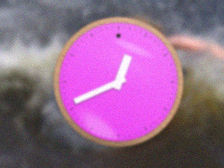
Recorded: h=12 m=41
